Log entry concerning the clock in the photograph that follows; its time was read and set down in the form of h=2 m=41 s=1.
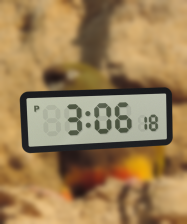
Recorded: h=3 m=6 s=18
